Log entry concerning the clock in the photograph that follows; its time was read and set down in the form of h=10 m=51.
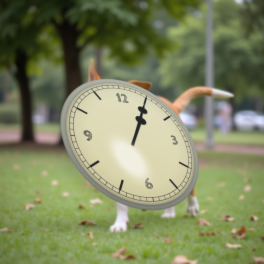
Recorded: h=1 m=5
